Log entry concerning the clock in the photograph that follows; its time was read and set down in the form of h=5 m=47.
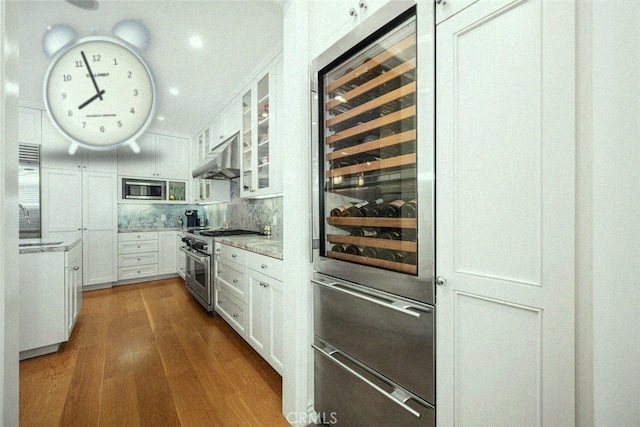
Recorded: h=7 m=57
